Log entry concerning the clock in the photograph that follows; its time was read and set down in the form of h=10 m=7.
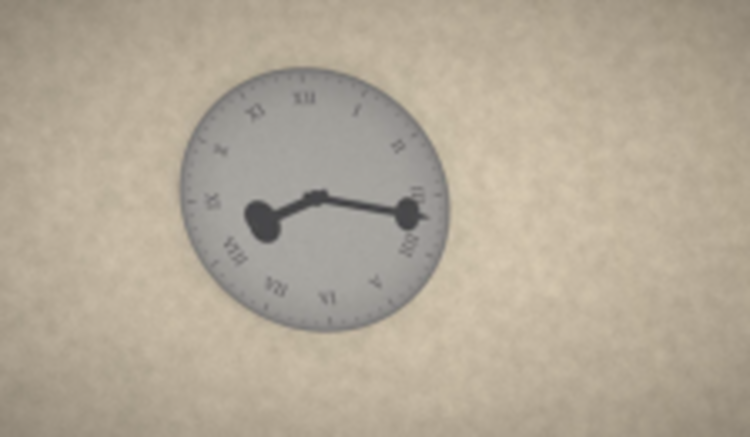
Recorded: h=8 m=17
